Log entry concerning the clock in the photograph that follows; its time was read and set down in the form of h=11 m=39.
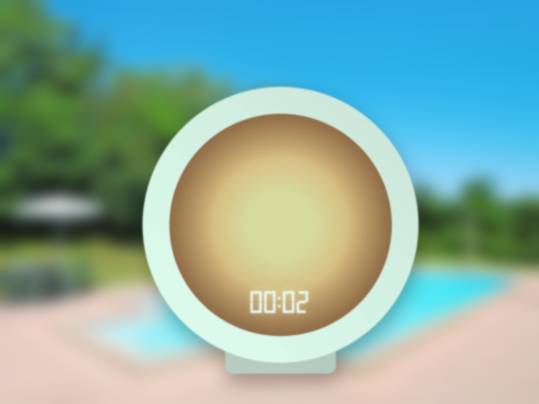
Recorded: h=0 m=2
